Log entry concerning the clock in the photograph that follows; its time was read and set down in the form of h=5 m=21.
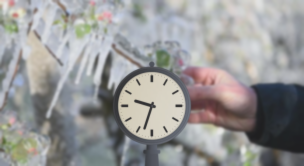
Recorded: h=9 m=33
